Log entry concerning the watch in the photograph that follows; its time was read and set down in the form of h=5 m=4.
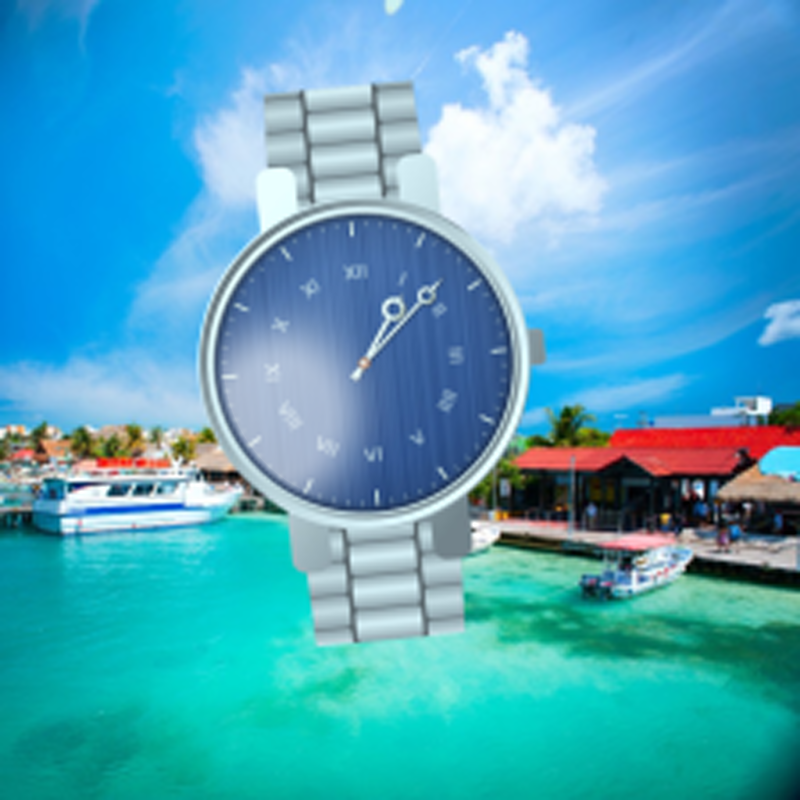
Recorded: h=1 m=8
